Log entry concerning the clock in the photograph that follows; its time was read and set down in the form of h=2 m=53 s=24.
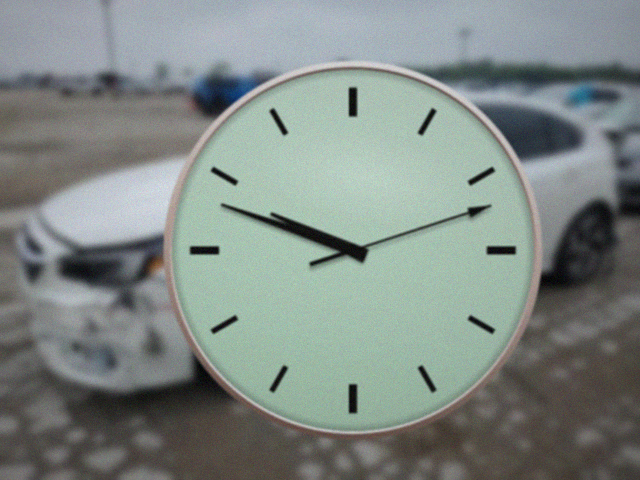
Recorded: h=9 m=48 s=12
